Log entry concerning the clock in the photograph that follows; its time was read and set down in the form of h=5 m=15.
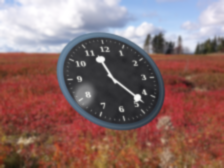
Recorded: h=11 m=23
